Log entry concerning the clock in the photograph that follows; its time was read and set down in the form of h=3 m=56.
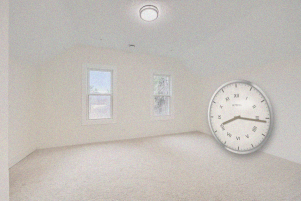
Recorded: h=8 m=16
